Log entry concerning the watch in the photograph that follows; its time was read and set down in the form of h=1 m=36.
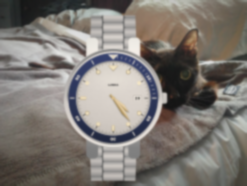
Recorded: h=4 m=24
